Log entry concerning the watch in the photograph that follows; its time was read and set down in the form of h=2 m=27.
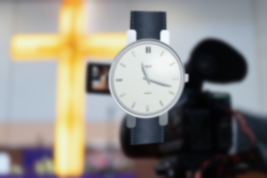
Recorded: h=11 m=18
